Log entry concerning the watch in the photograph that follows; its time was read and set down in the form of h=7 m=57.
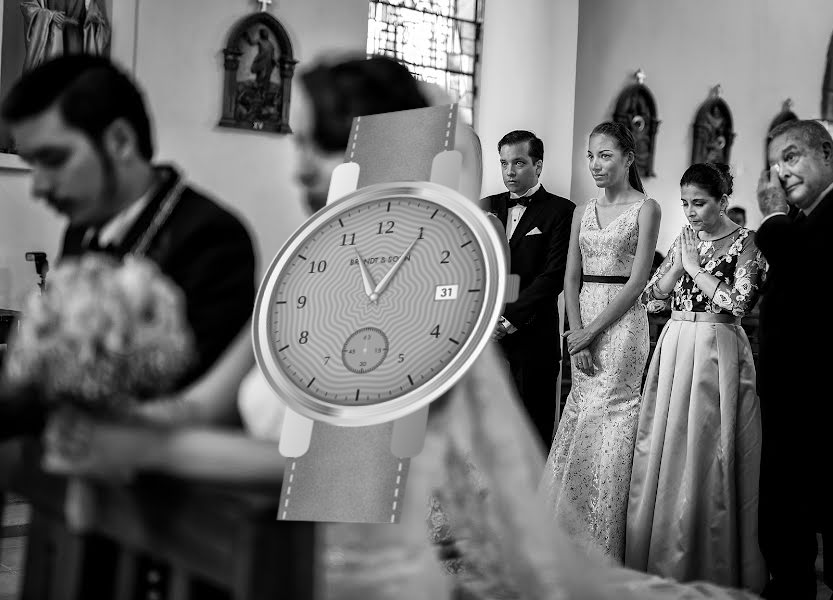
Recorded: h=11 m=5
